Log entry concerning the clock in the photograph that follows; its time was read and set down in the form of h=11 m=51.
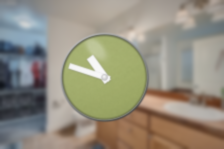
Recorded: h=10 m=48
